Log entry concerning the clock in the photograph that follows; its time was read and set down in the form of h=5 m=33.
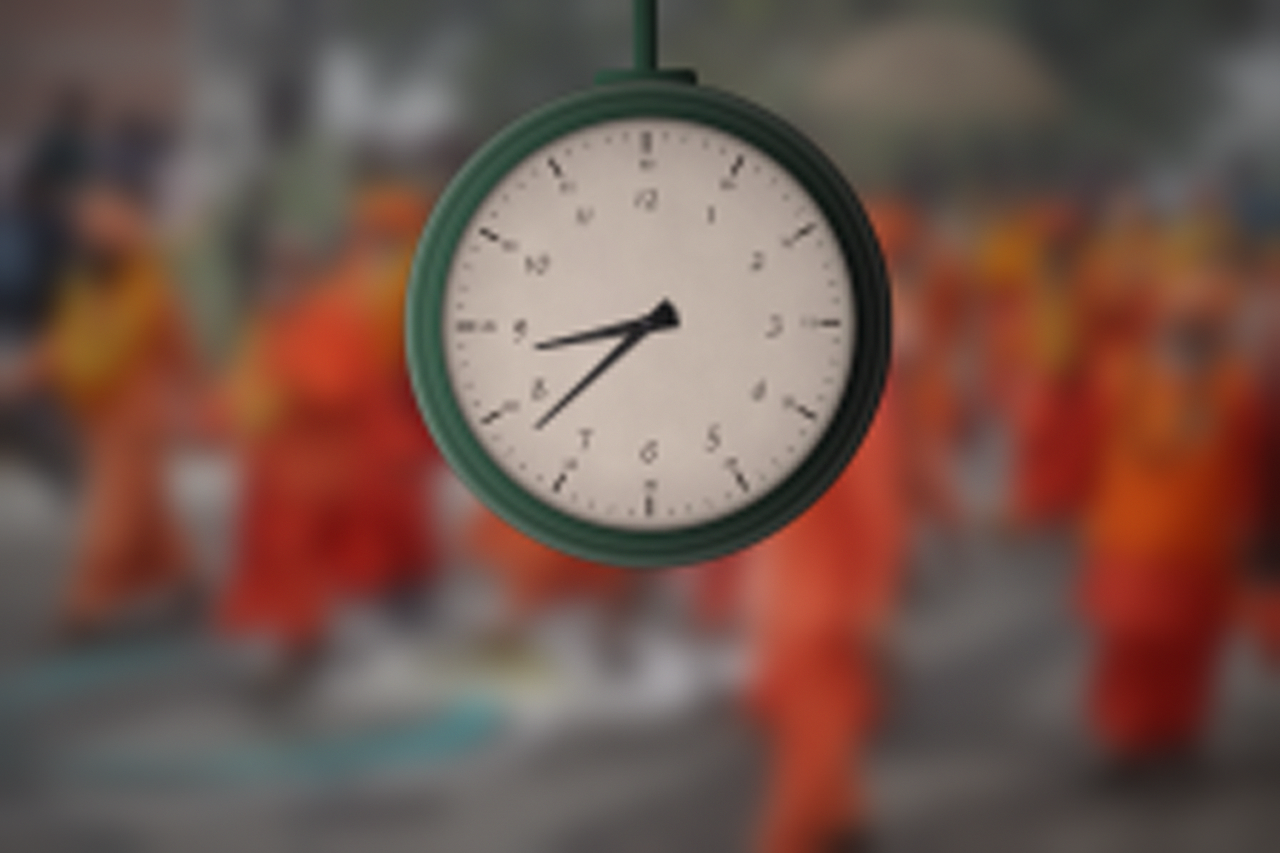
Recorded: h=8 m=38
